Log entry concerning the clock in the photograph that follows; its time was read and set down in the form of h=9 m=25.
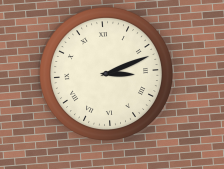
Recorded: h=3 m=12
